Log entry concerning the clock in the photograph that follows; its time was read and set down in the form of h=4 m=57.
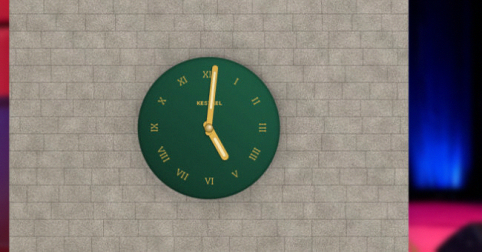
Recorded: h=5 m=1
